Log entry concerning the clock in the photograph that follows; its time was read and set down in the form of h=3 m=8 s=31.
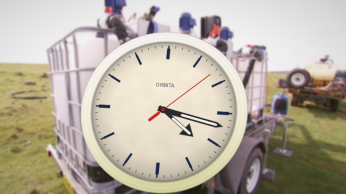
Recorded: h=4 m=17 s=8
